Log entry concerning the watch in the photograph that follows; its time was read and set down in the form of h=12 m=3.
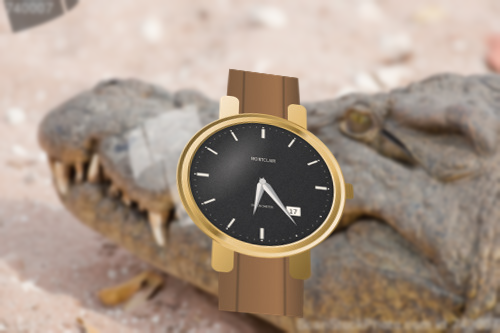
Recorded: h=6 m=24
